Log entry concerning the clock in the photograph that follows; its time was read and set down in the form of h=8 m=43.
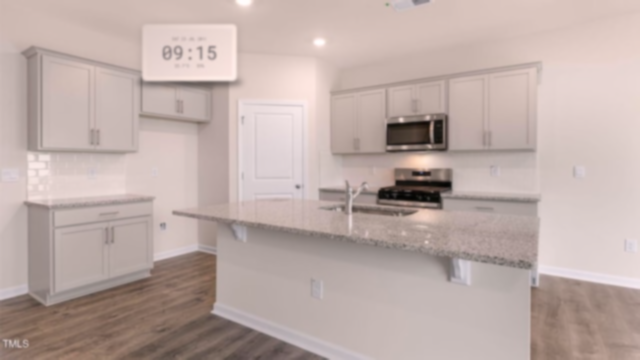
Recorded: h=9 m=15
